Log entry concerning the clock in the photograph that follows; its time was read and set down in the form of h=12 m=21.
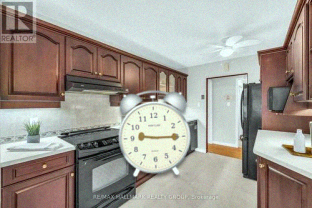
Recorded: h=9 m=15
